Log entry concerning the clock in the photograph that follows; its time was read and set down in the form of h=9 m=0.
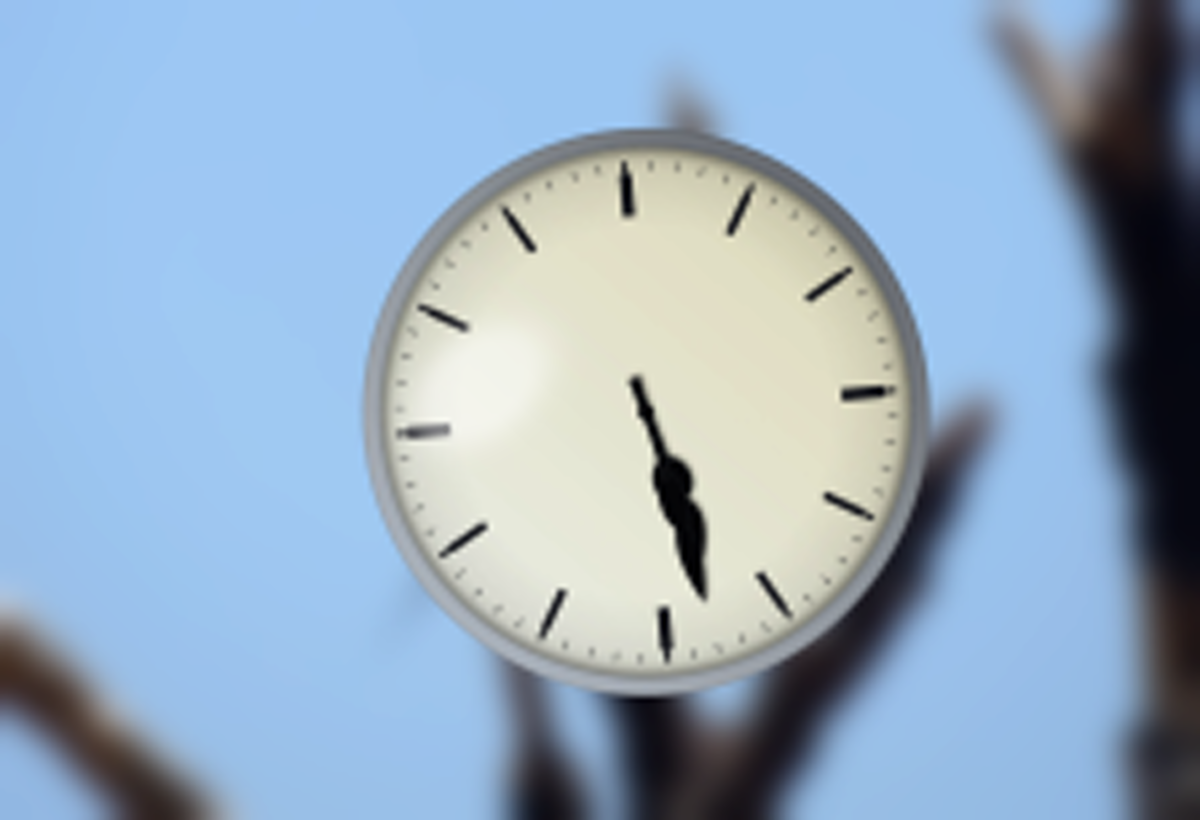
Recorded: h=5 m=28
